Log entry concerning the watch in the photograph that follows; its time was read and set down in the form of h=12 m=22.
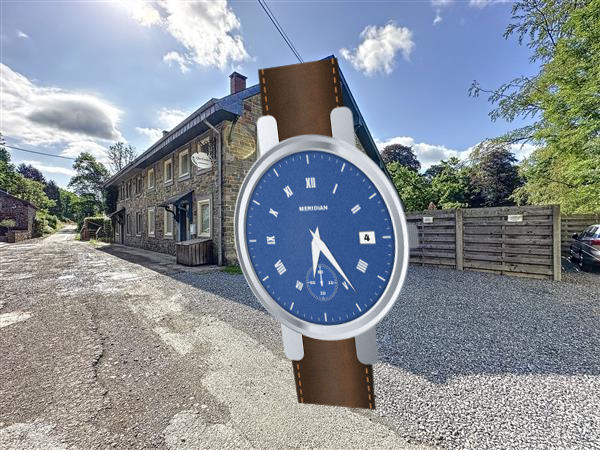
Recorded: h=6 m=24
